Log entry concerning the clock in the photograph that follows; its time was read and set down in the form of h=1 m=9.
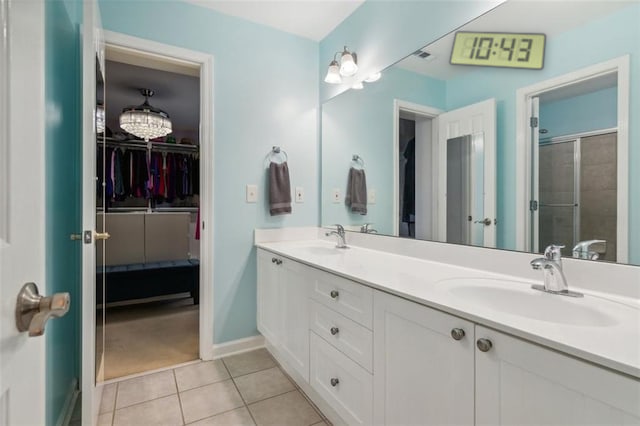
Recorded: h=10 m=43
